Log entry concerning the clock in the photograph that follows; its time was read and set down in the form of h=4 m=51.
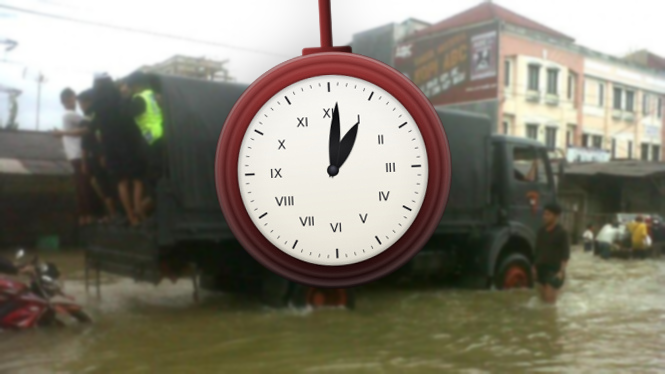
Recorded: h=1 m=1
